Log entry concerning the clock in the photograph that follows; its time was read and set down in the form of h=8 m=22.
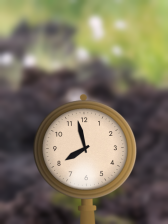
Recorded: h=7 m=58
